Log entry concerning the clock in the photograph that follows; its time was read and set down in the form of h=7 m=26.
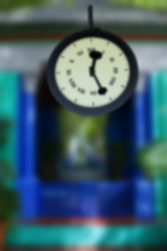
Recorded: h=12 m=26
